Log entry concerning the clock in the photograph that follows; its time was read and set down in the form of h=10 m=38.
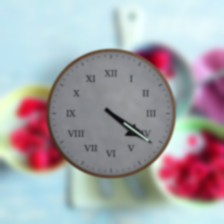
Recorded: h=4 m=21
